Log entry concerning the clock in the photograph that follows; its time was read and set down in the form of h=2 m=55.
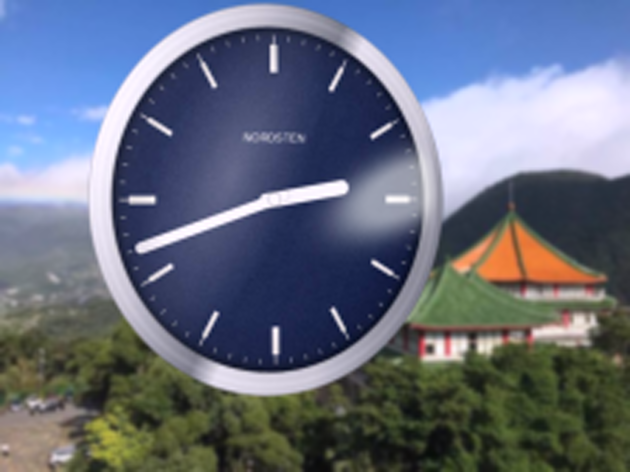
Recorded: h=2 m=42
